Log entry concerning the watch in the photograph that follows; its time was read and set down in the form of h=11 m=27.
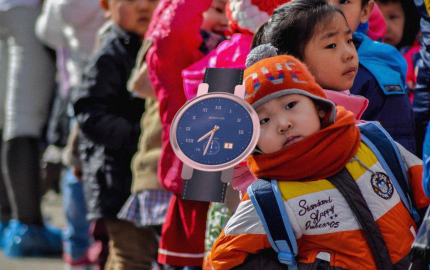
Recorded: h=7 m=32
